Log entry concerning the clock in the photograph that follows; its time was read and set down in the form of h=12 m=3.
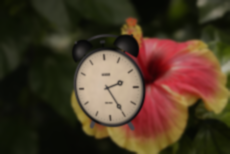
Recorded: h=2 m=25
